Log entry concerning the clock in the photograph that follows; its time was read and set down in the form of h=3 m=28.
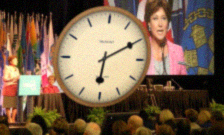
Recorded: h=6 m=10
